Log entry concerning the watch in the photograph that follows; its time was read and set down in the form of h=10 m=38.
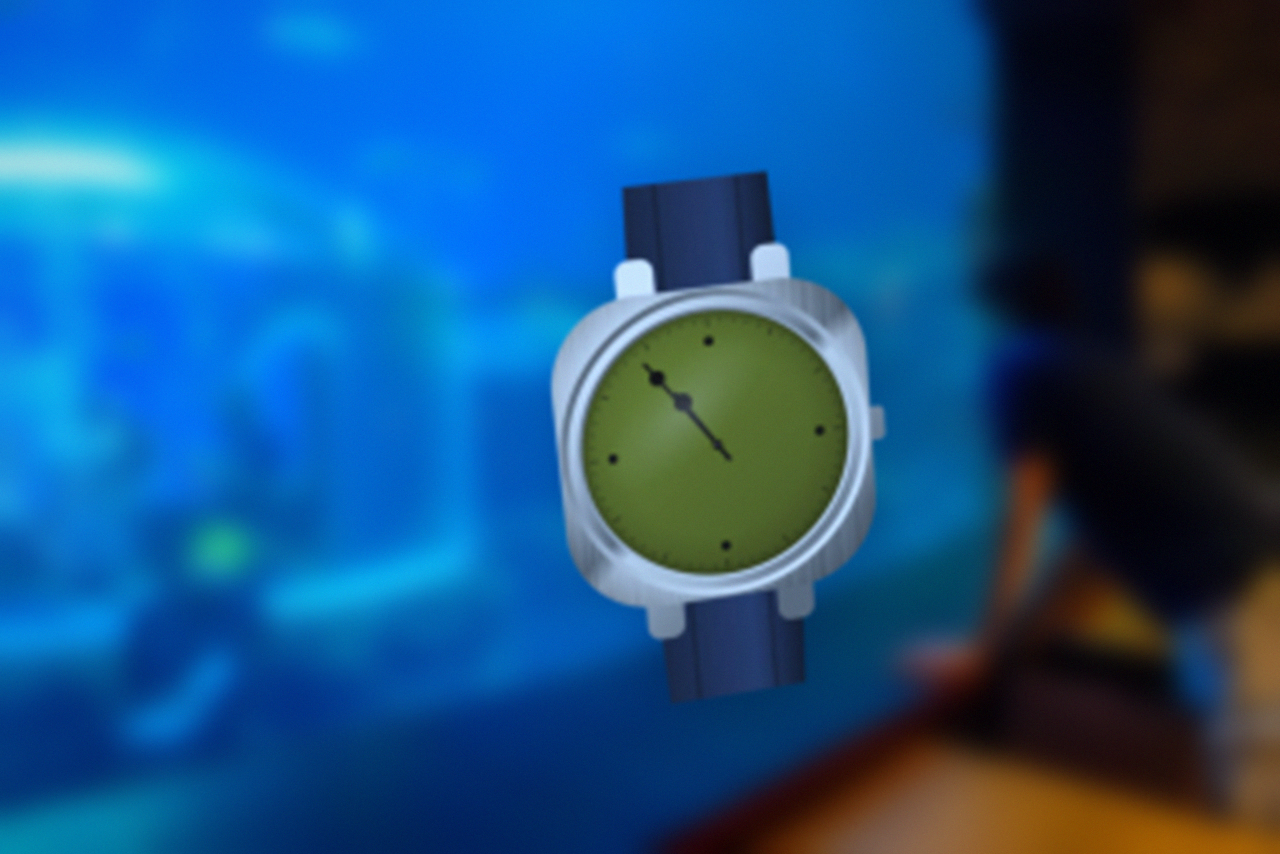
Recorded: h=10 m=54
